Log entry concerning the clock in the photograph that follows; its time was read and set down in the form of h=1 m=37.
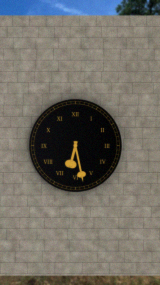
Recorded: h=6 m=28
